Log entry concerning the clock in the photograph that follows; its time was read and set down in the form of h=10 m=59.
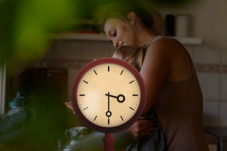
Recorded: h=3 m=30
